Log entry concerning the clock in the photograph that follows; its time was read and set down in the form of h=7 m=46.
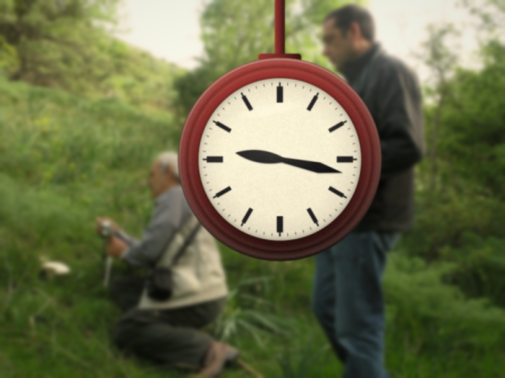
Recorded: h=9 m=17
